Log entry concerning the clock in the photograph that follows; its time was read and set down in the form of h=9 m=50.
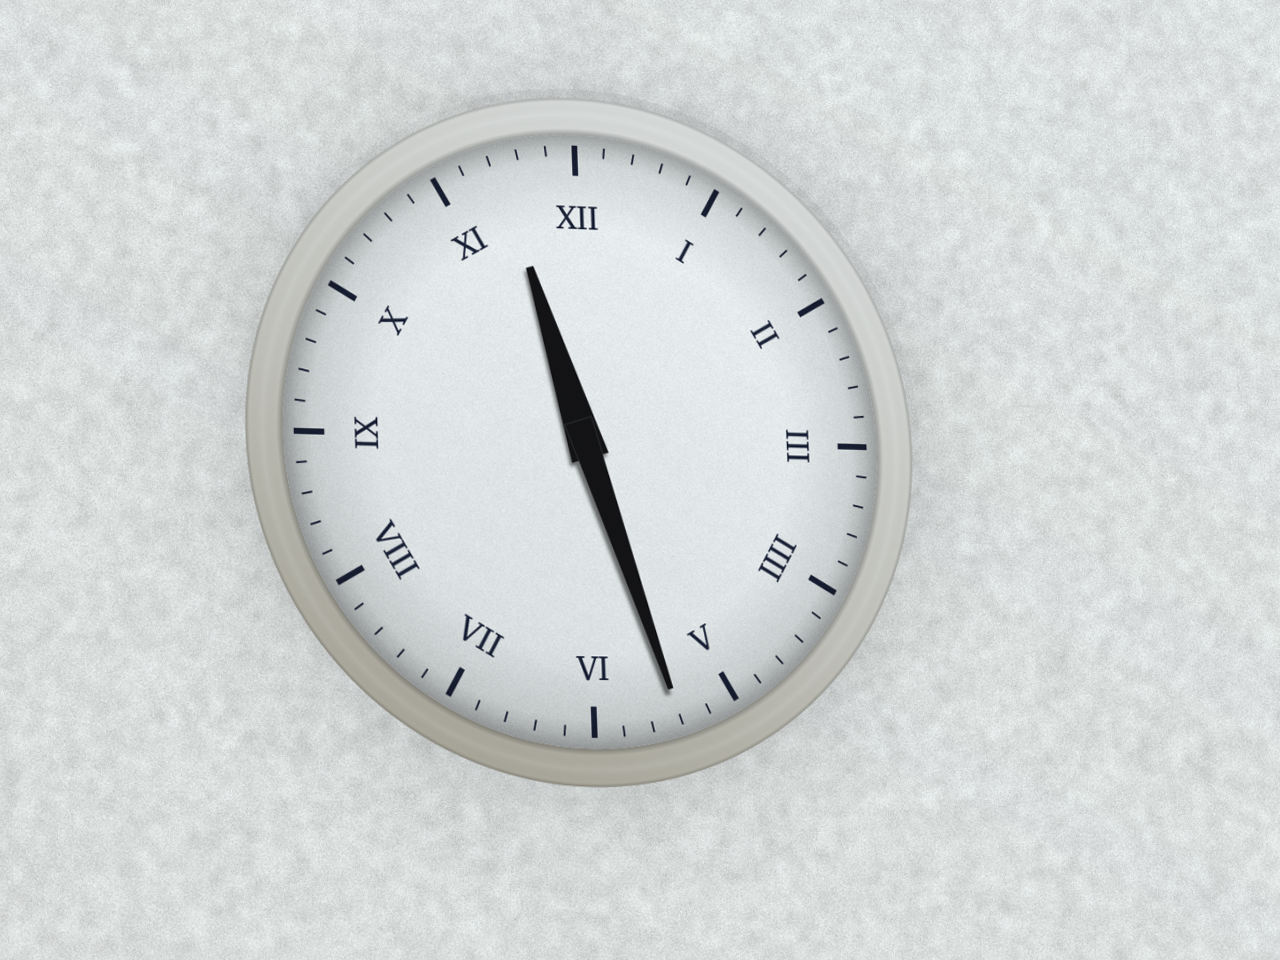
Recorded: h=11 m=27
